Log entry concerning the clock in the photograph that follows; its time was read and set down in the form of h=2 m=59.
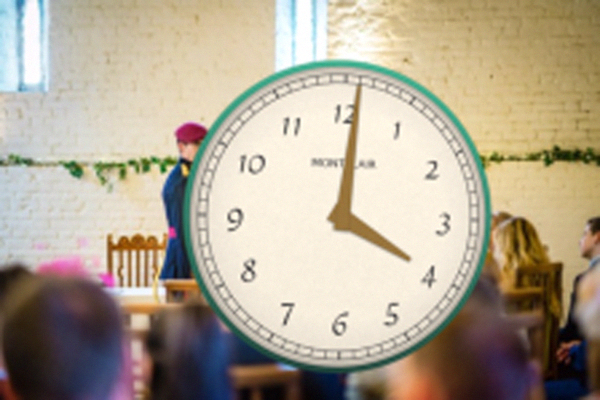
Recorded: h=4 m=1
